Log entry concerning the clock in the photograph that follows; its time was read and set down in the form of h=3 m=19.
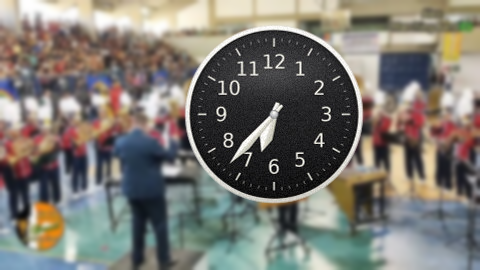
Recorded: h=6 m=37
